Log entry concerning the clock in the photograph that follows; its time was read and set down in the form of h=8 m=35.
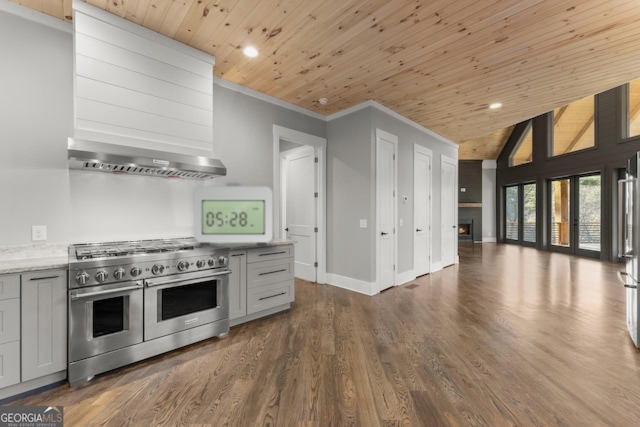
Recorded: h=5 m=28
